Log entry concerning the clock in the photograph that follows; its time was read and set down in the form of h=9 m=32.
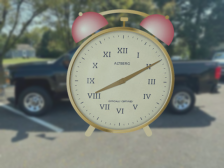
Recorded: h=8 m=10
